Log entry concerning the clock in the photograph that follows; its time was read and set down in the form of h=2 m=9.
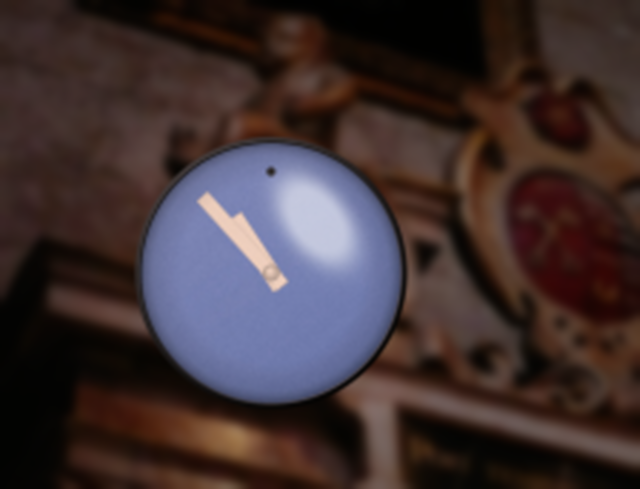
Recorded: h=10 m=53
